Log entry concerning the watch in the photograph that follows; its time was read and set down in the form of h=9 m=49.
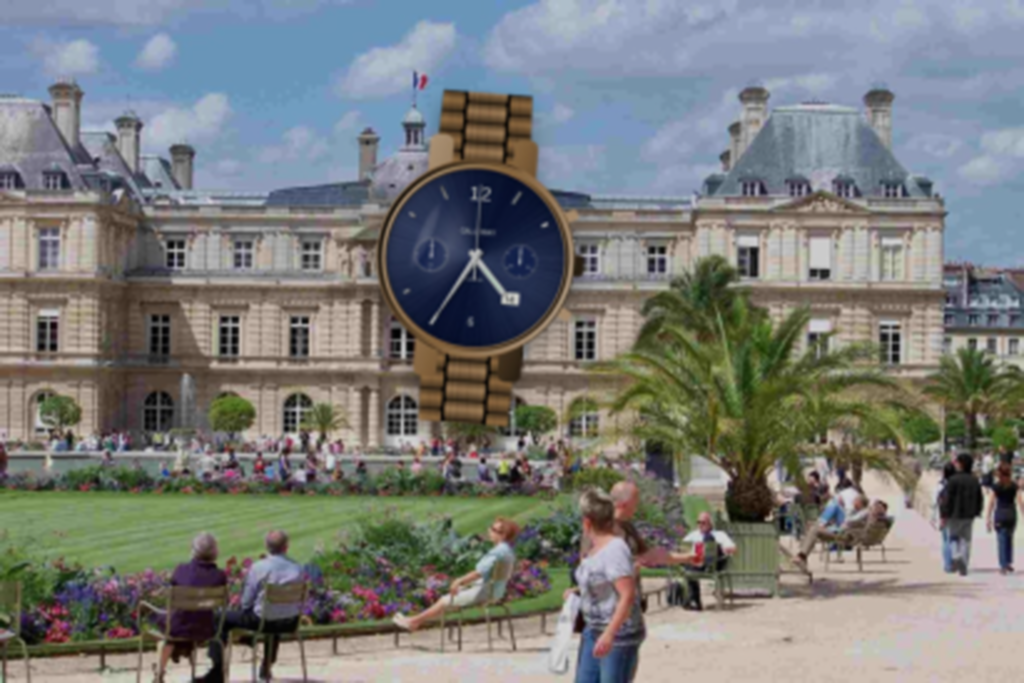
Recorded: h=4 m=35
